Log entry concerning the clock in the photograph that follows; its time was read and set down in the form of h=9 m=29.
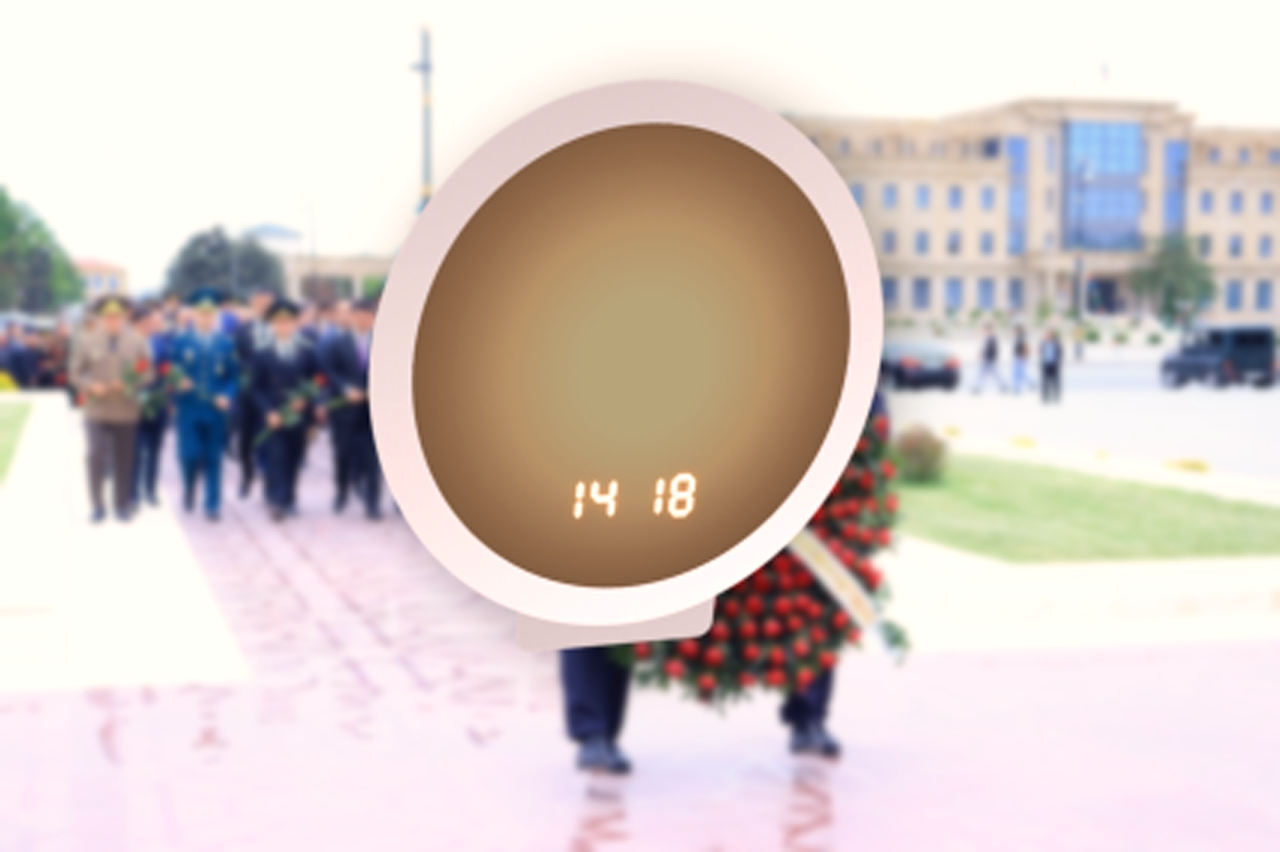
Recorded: h=14 m=18
